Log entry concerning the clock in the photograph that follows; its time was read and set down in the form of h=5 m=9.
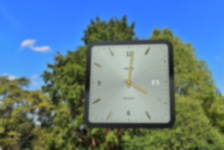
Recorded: h=4 m=1
